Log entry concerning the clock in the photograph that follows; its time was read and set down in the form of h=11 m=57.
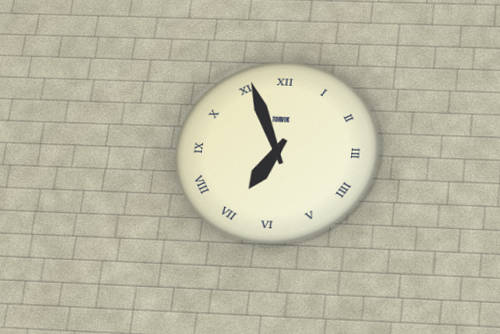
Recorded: h=6 m=56
